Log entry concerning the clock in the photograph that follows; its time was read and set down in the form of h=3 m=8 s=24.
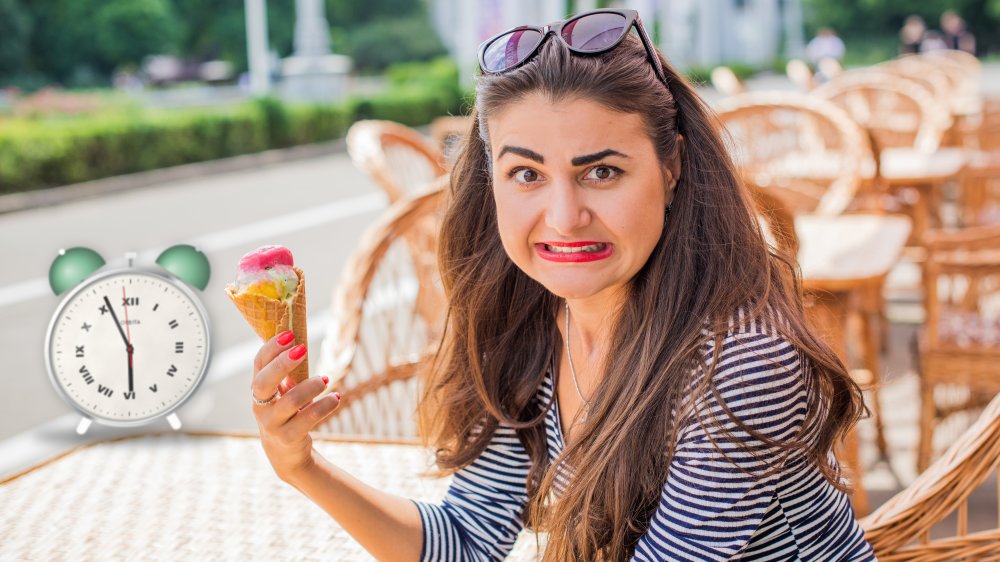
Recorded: h=5 m=55 s=59
